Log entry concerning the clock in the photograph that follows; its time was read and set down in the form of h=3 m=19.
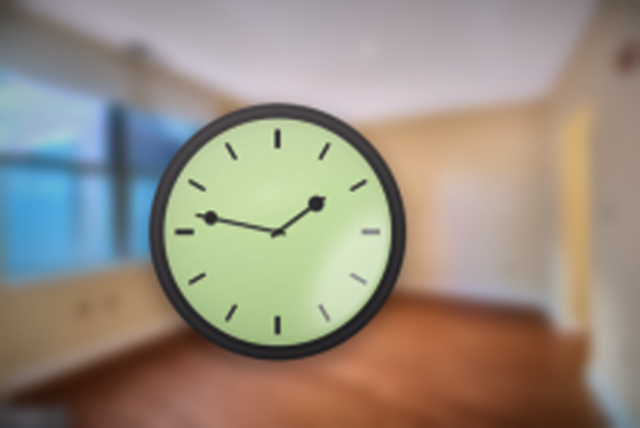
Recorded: h=1 m=47
